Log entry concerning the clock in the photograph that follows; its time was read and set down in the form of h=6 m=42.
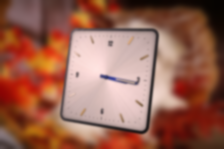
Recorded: h=3 m=16
